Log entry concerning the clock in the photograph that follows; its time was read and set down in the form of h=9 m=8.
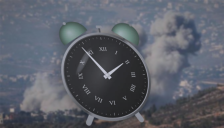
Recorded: h=1 m=54
